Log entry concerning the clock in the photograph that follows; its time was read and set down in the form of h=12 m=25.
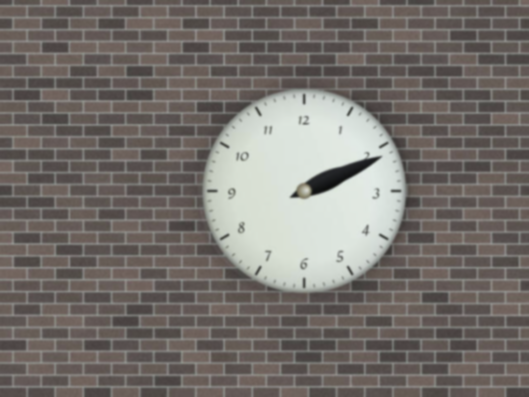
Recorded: h=2 m=11
